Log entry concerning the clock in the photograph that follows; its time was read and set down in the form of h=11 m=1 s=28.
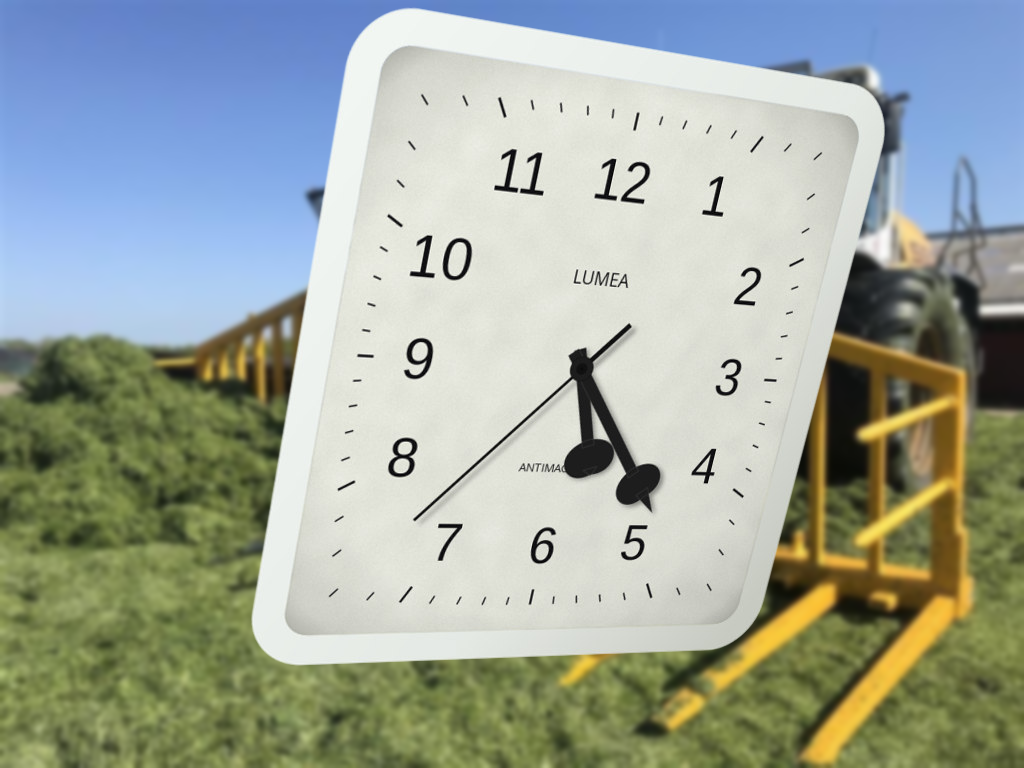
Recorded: h=5 m=23 s=37
